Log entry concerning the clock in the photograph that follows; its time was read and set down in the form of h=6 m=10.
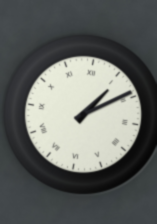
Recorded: h=1 m=9
